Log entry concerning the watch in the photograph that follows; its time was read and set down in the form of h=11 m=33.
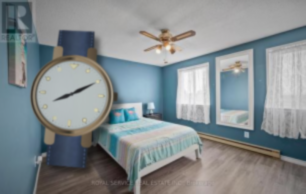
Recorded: h=8 m=10
